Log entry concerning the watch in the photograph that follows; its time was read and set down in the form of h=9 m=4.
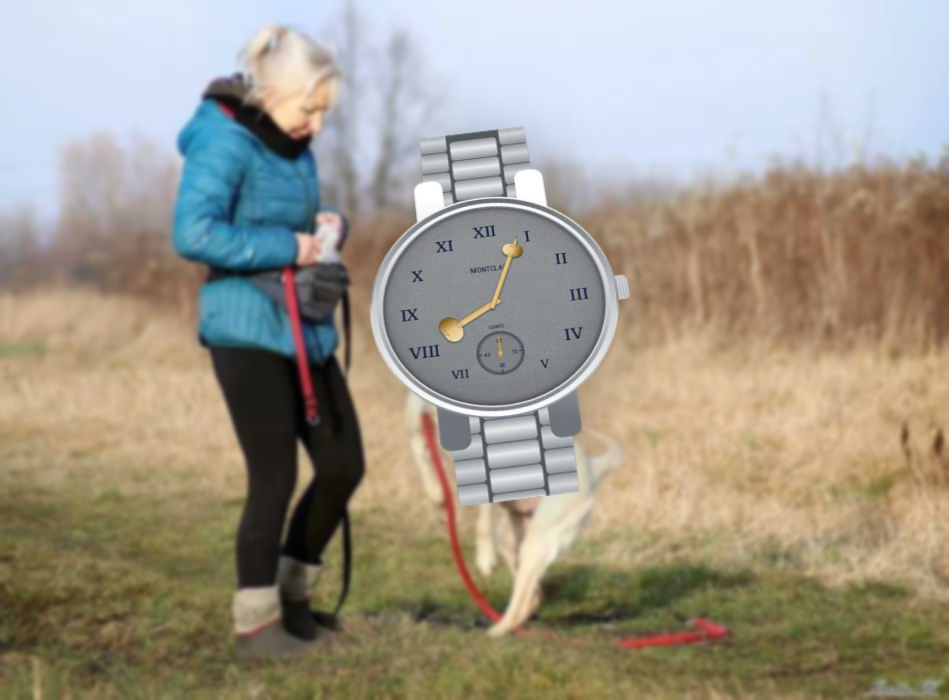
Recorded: h=8 m=4
